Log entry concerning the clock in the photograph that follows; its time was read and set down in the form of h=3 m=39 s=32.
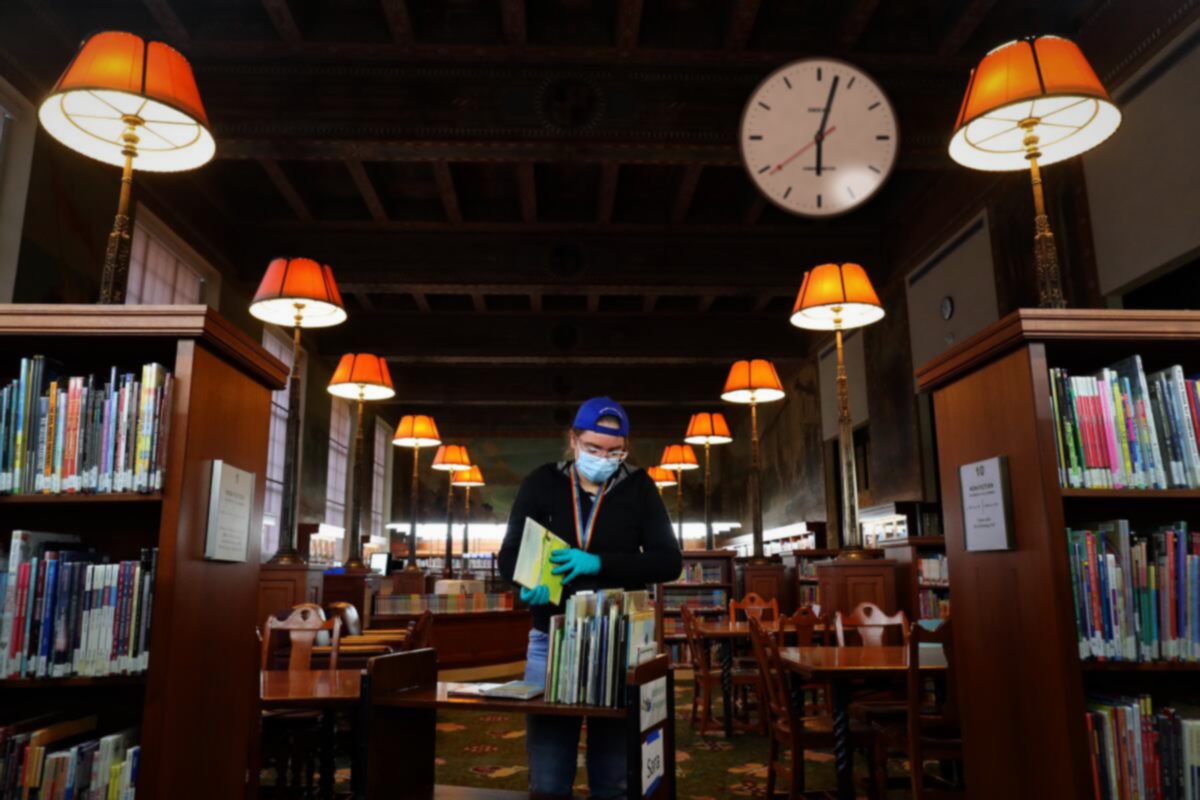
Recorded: h=6 m=2 s=39
